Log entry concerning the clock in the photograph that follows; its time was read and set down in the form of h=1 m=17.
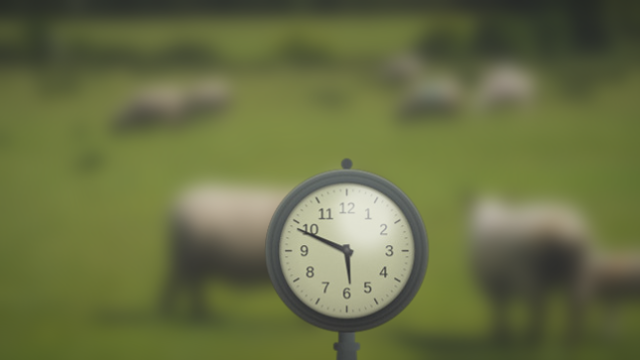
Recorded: h=5 m=49
